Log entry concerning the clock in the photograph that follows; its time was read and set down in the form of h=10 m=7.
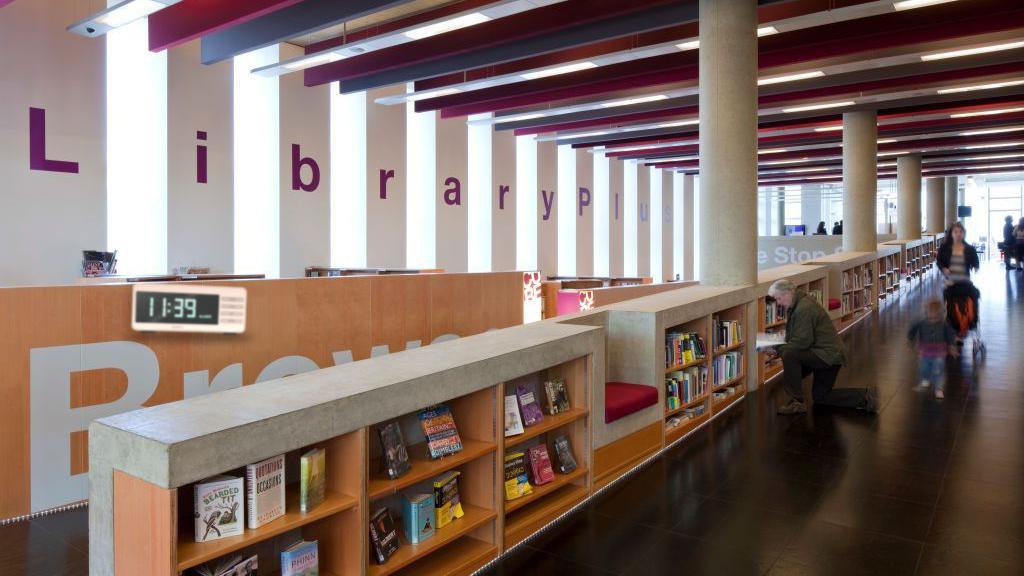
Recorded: h=11 m=39
